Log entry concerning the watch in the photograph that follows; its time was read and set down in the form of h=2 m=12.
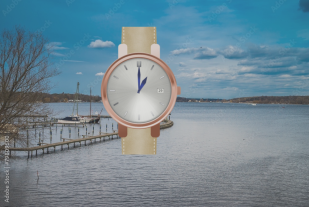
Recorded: h=1 m=0
